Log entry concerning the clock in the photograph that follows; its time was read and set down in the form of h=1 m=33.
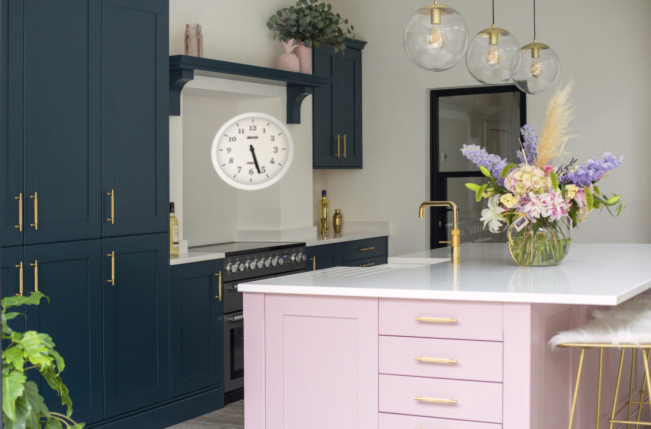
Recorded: h=5 m=27
